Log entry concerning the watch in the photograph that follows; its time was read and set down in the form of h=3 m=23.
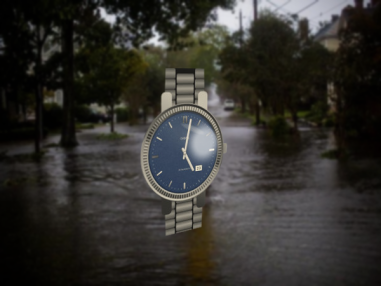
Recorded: h=5 m=2
